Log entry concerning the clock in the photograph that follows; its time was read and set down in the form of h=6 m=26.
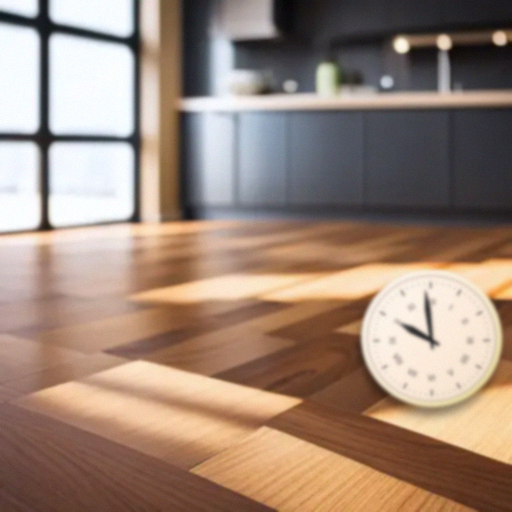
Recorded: h=9 m=59
